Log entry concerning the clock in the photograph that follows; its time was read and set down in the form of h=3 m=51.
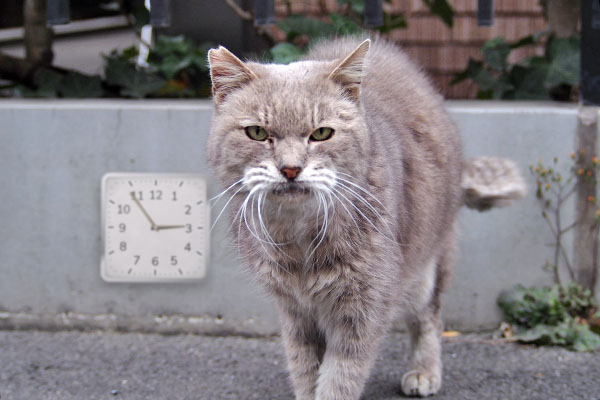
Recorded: h=2 m=54
